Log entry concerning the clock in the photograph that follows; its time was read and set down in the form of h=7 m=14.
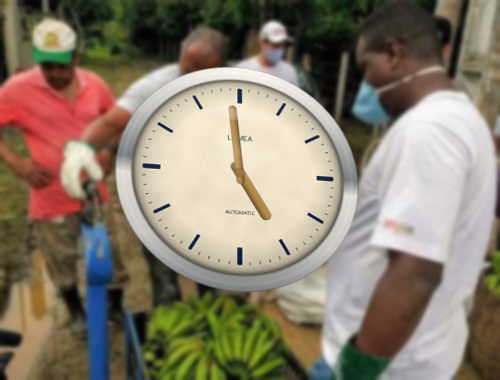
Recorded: h=4 m=59
